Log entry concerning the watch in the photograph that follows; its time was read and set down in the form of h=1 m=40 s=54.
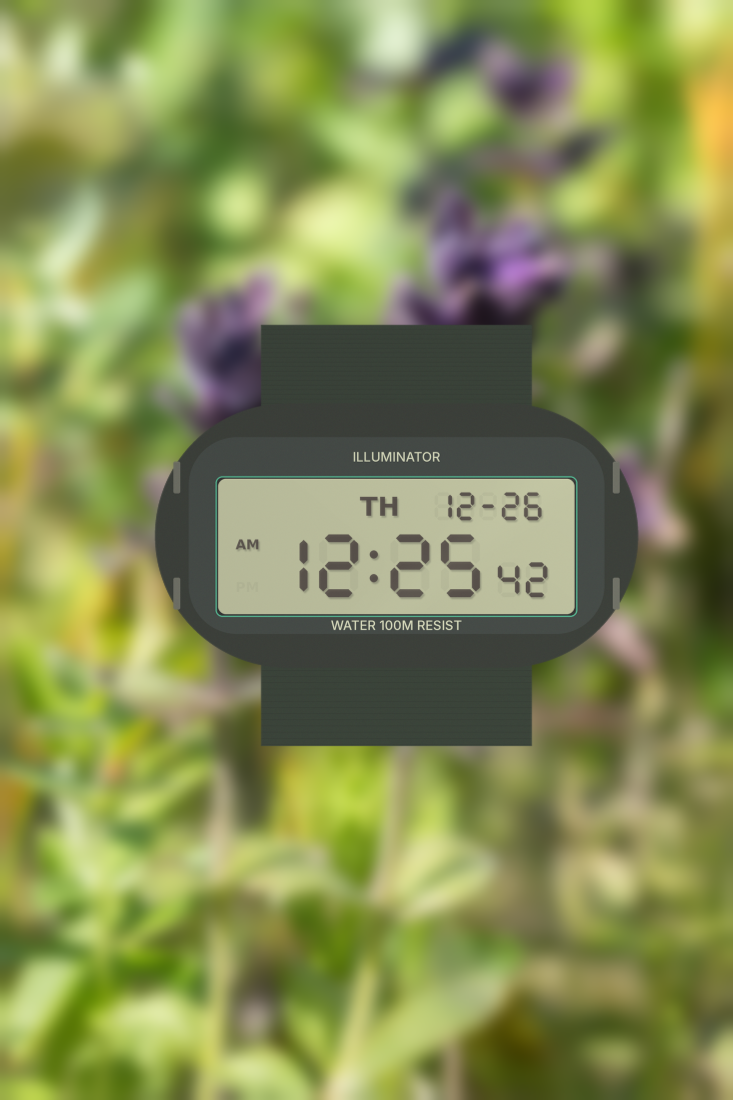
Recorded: h=12 m=25 s=42
